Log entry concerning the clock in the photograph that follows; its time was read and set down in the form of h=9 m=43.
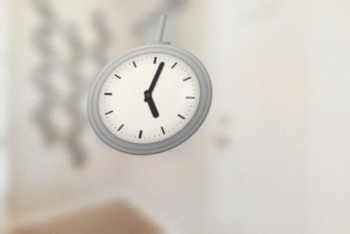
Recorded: h=5 m=2
